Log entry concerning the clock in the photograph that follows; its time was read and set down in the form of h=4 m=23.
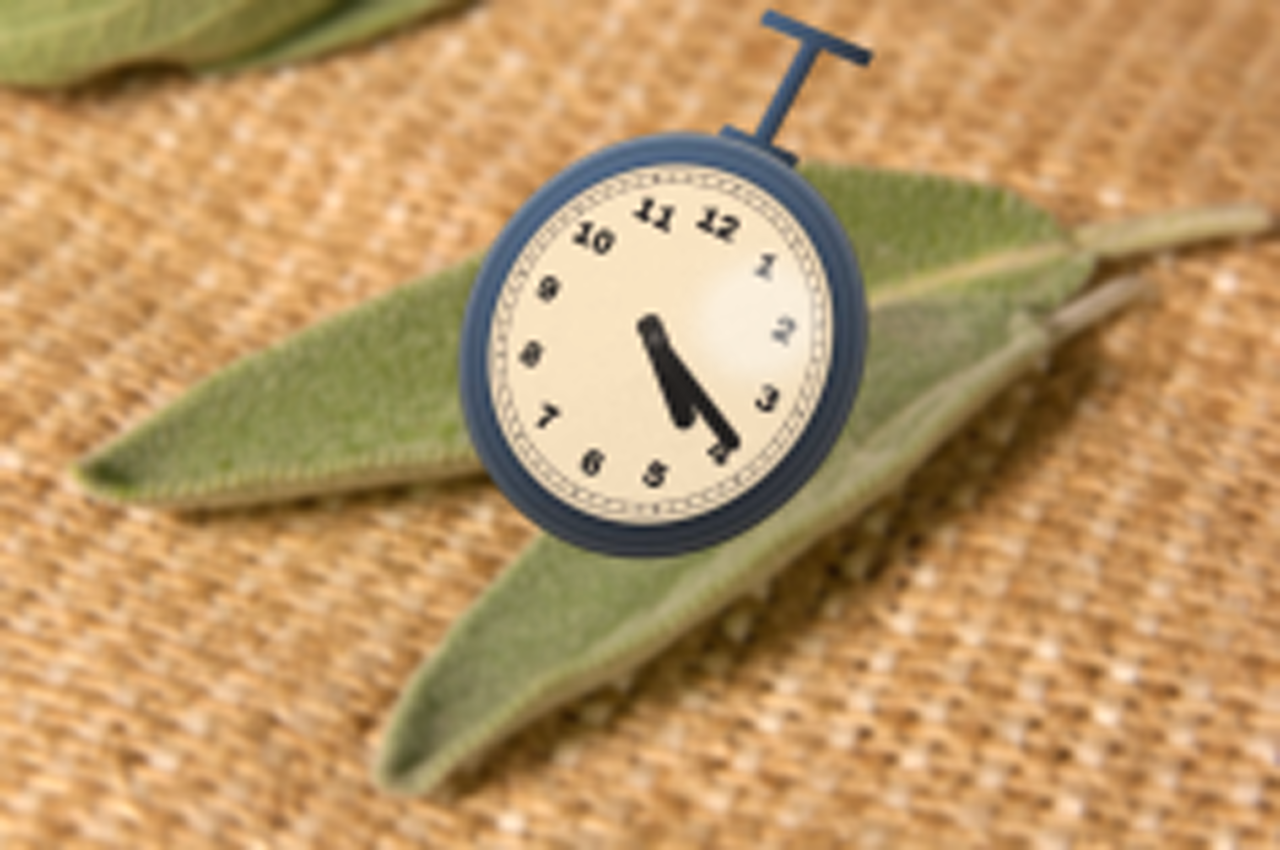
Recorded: h=4 m=19
